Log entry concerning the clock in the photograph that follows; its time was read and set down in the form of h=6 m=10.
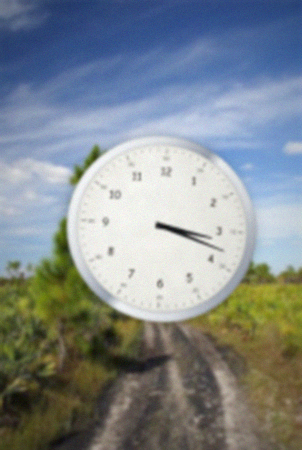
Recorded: h=3 m=18
